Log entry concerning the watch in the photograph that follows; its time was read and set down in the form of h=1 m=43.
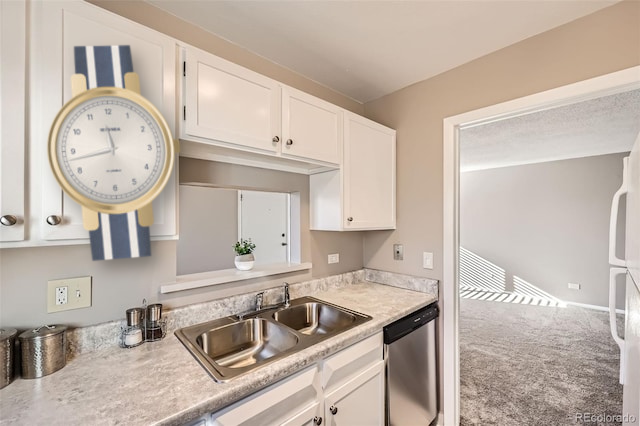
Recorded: h=11 m=43
